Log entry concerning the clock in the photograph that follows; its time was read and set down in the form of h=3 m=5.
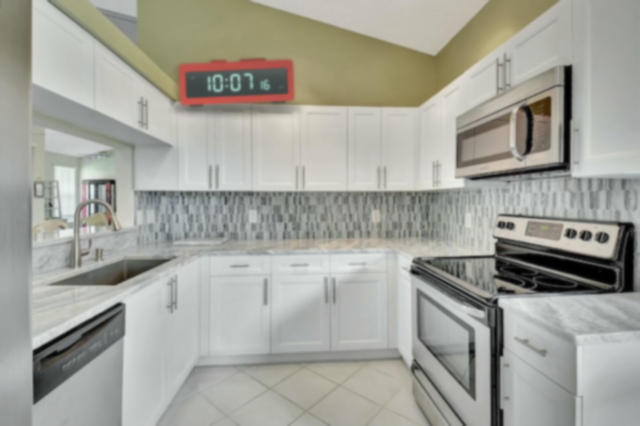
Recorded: h=10 m=7
